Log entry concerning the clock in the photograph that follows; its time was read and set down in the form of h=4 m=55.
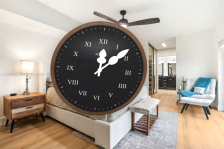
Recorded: h=12 m=8
